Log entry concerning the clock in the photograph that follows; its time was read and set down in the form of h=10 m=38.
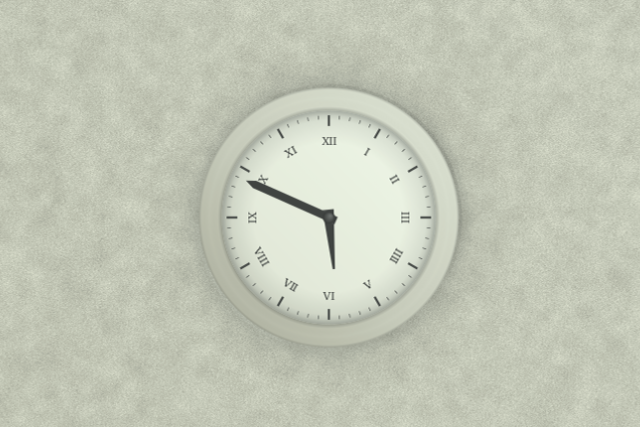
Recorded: h=5 m=49
